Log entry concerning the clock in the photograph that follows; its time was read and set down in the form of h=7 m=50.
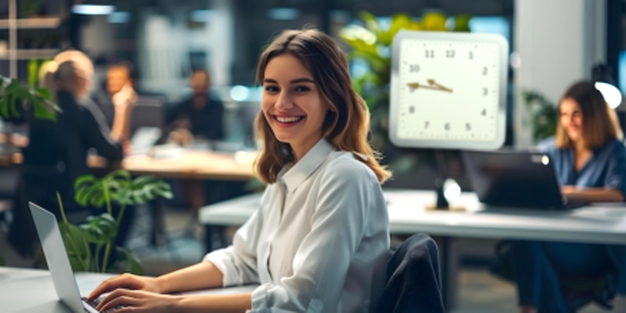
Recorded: h=9 m=46
